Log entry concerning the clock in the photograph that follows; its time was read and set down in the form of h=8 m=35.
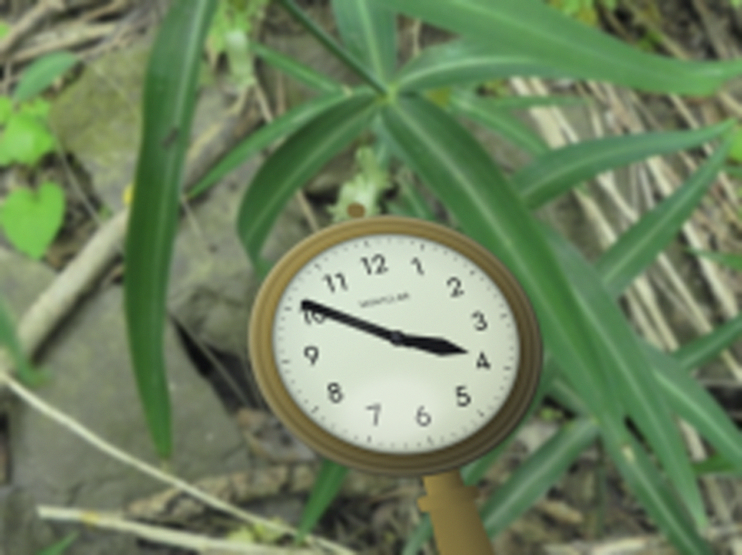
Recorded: h=3 m=51
